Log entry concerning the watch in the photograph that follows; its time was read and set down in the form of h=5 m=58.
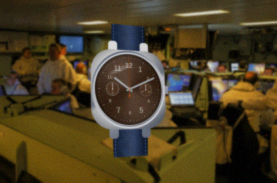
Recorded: h=10 m=11
